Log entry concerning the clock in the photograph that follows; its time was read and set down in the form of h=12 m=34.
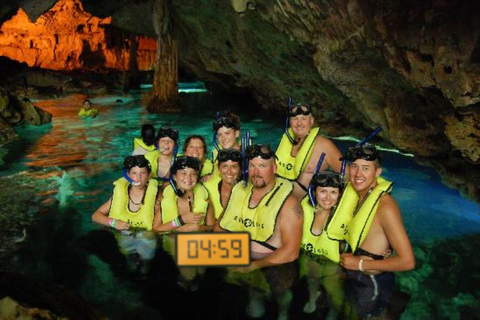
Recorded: h=4 m=59
